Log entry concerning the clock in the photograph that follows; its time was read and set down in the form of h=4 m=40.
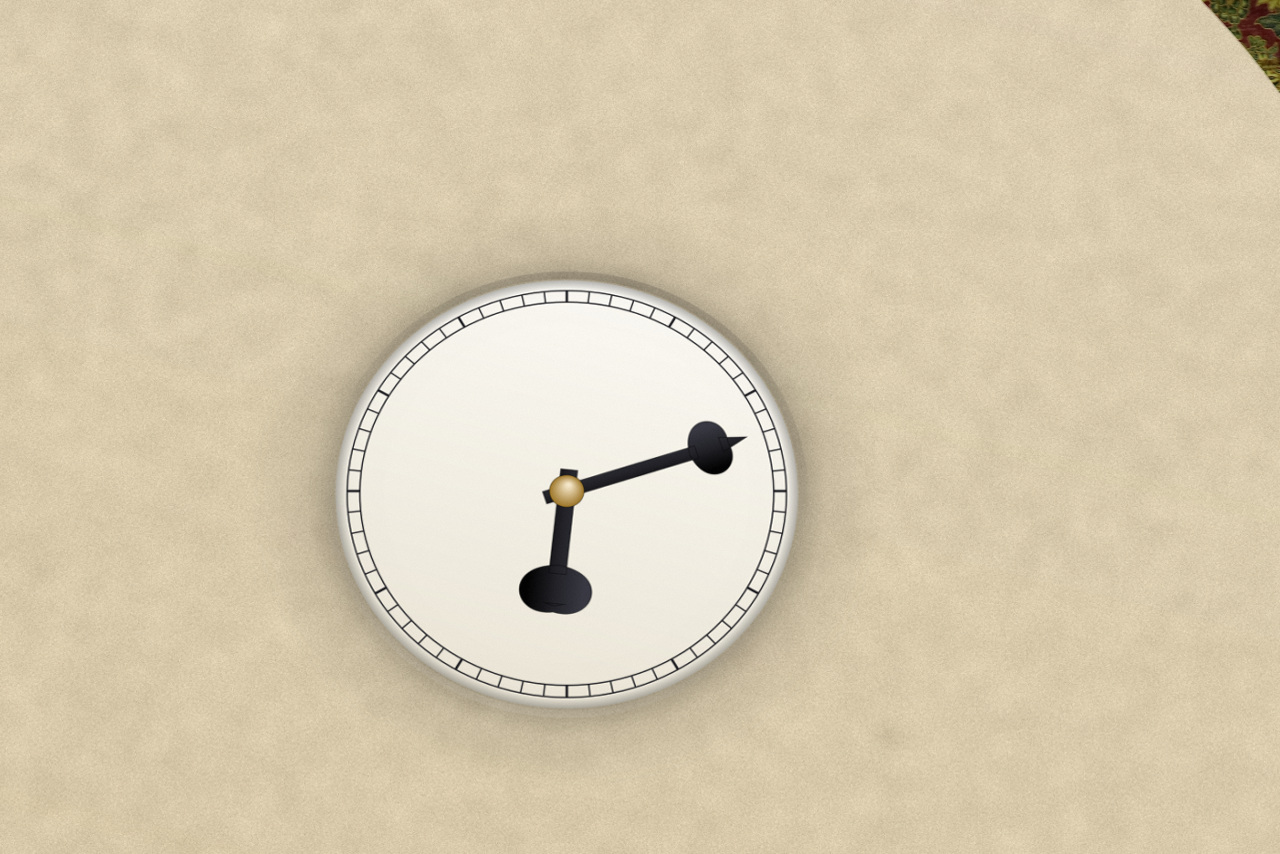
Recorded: h=6 m=12
